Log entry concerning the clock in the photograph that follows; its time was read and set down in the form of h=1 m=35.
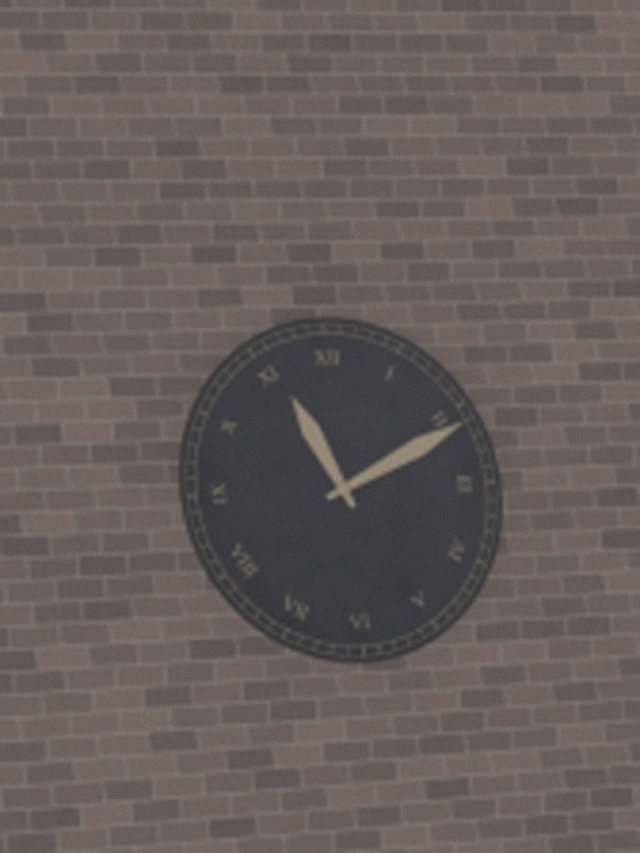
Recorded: h=11 m=11
